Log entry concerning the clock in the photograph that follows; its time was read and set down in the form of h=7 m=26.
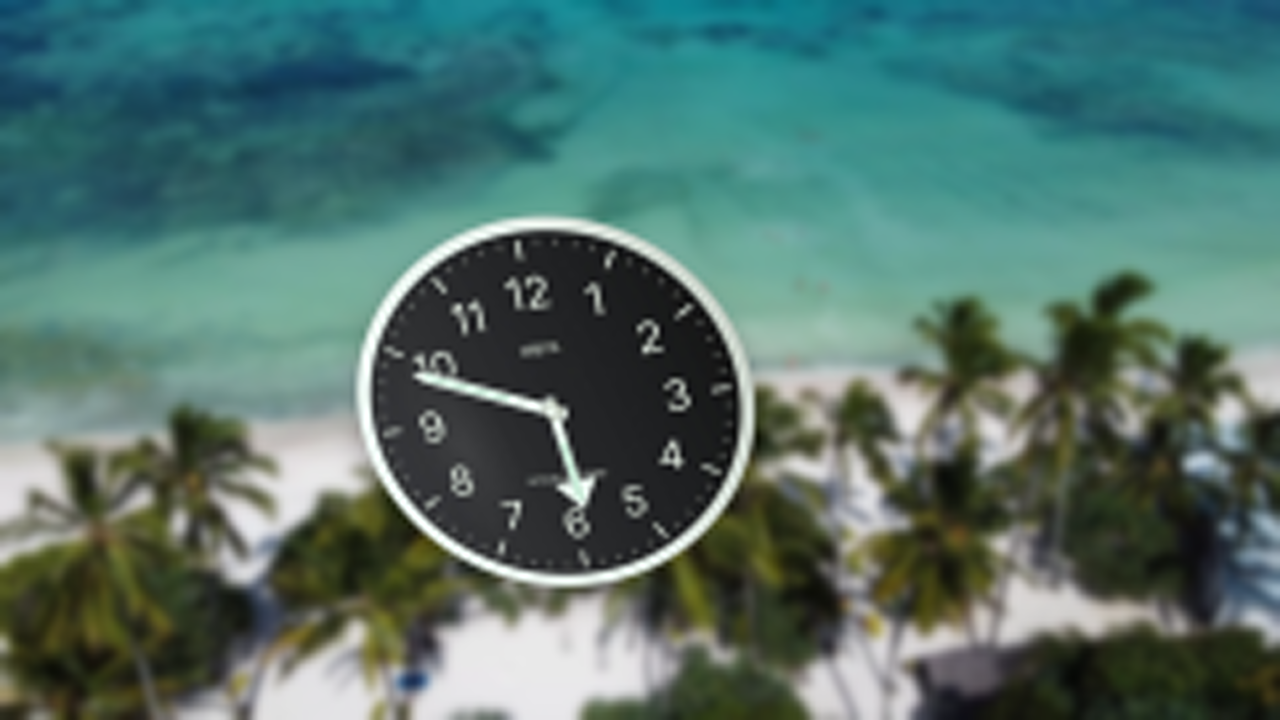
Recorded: h=5 m=49
